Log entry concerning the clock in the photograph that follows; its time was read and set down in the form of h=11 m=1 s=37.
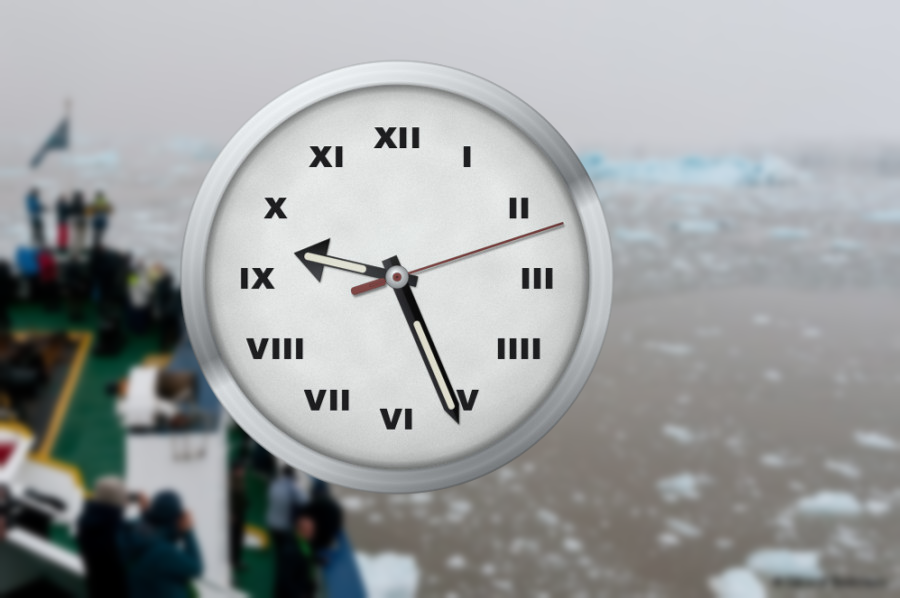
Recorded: h=9 m=26 s=12
